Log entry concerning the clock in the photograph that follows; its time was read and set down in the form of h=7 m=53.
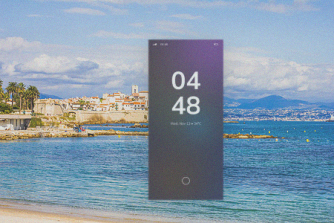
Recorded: h=4 m=48
